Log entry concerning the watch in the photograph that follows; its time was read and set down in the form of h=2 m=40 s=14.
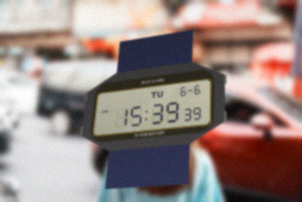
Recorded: h=15 m=39 s=39
